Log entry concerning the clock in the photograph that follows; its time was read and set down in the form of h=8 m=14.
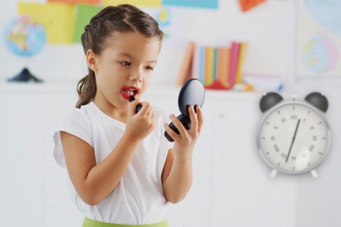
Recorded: h=12 m=33
